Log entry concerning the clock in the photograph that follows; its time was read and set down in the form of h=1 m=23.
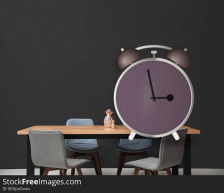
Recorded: h=2 m=58
